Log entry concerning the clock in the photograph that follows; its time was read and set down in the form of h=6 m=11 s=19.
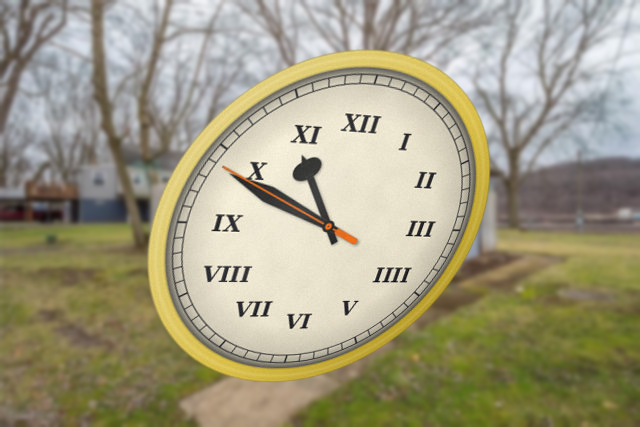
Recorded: h=10 m=48 s=49
